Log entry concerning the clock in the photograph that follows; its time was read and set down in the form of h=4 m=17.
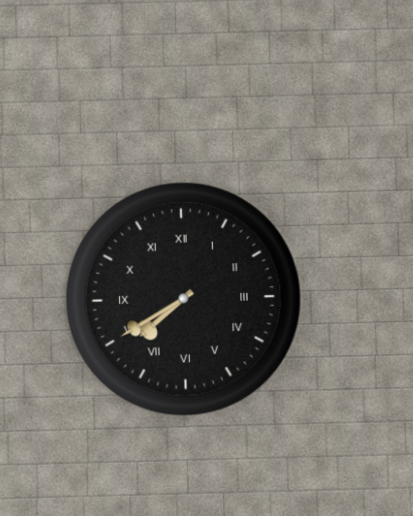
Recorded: h=7 m=40
